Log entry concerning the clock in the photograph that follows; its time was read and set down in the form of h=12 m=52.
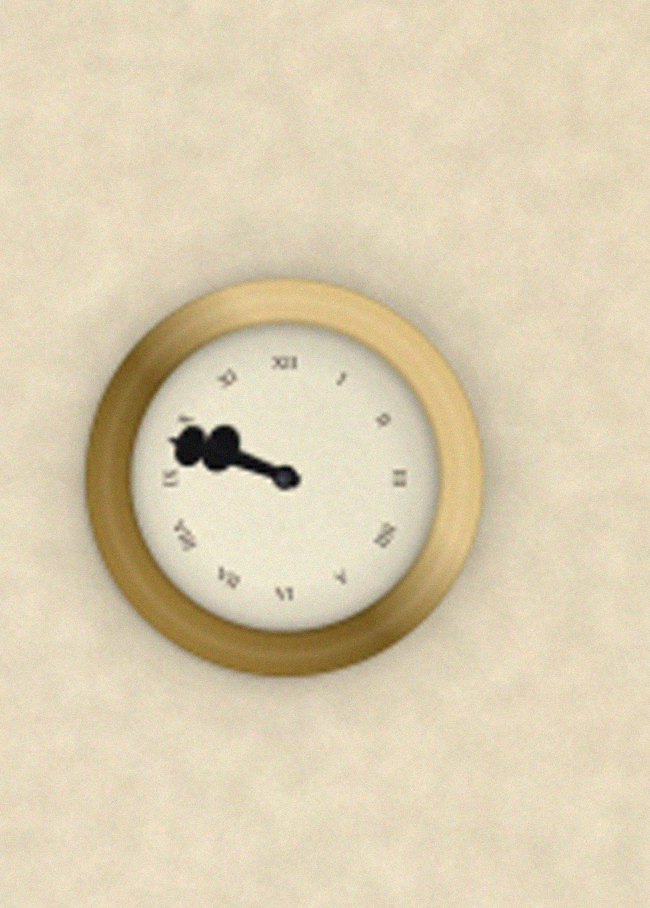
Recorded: h=9 m=48
